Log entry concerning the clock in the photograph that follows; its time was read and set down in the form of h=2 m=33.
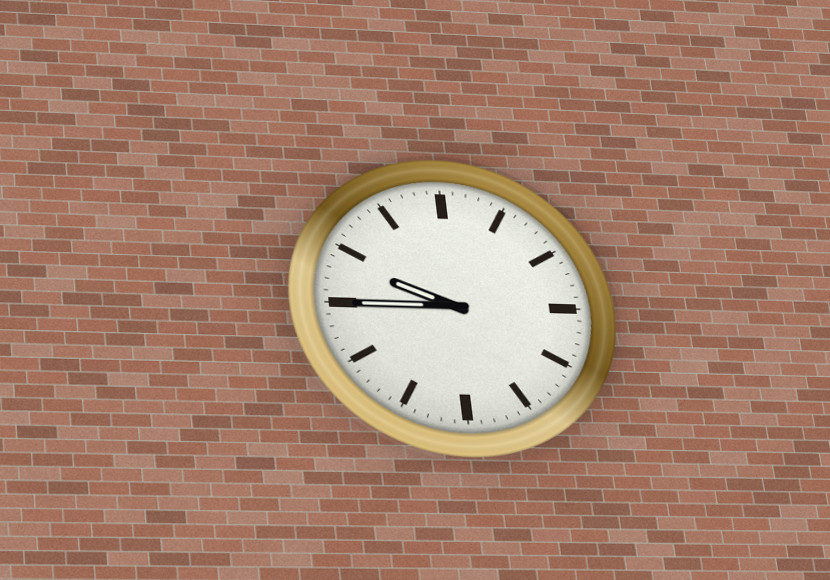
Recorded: h=9 m=45
